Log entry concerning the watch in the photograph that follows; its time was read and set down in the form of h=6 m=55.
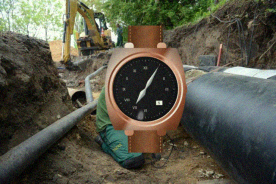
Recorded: h=7 m=5
